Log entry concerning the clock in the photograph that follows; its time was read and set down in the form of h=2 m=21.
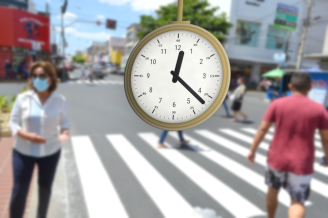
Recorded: h=12 m=22
